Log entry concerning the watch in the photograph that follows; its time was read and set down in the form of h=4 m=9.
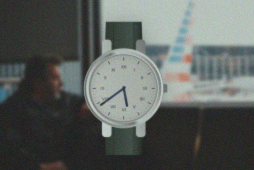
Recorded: h=5 m=39
